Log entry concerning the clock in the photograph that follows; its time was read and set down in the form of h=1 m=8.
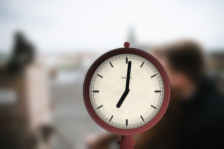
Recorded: h=7 m=1
